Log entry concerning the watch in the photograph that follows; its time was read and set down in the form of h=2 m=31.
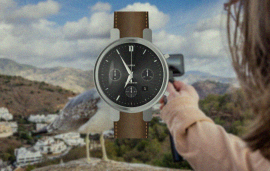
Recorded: h=6 m=55
